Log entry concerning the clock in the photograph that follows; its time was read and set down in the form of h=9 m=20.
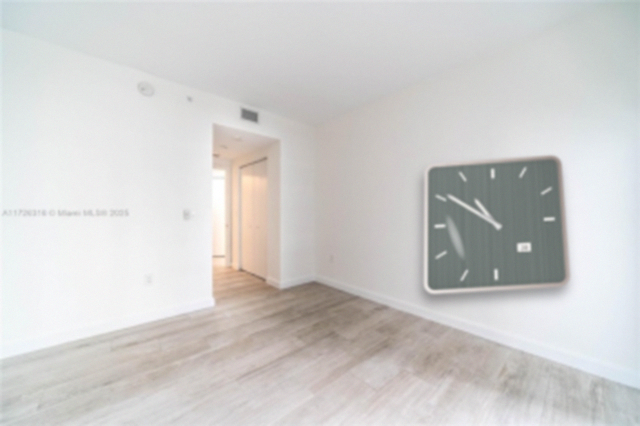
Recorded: h=10 m=51
